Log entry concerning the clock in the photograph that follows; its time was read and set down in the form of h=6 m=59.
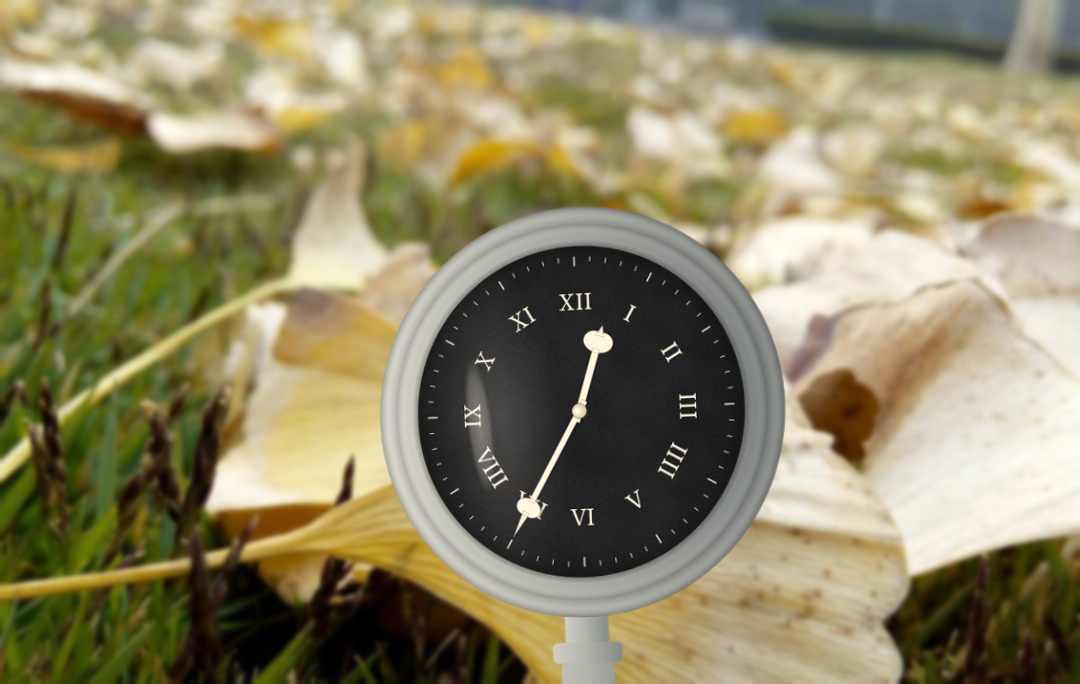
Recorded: h=12 m=35
